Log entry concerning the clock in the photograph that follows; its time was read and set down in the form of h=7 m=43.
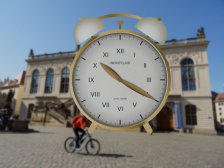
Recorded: h=10 m=20
